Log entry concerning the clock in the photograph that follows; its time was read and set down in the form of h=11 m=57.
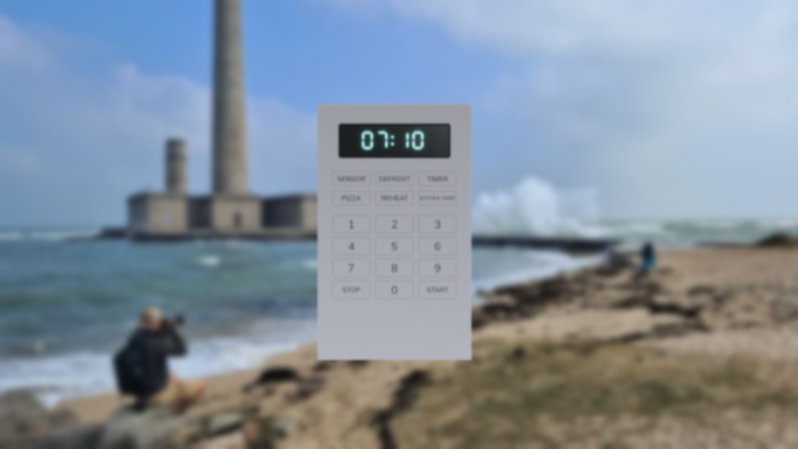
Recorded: h=7 m=10
